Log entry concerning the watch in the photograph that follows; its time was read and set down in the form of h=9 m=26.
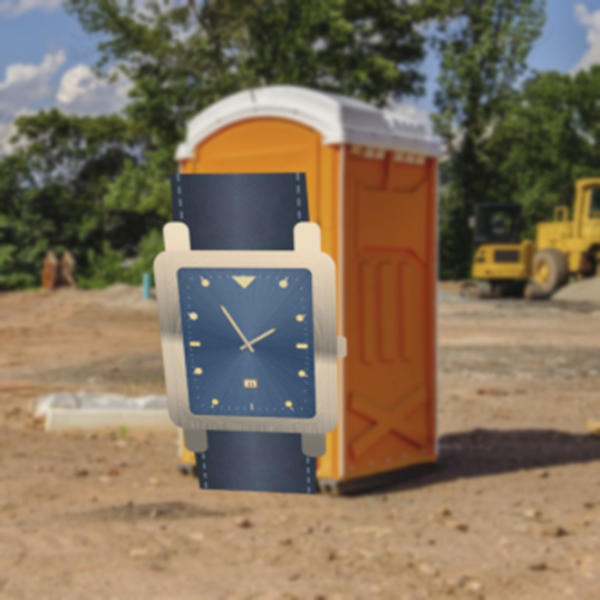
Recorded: h=1 m=55
